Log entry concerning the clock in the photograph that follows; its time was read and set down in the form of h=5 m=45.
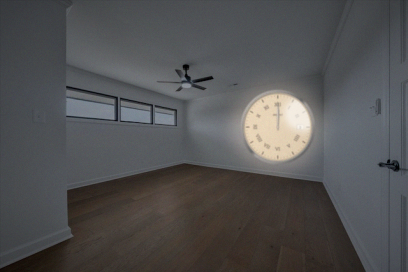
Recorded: h=12 m=0
